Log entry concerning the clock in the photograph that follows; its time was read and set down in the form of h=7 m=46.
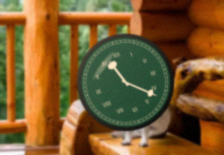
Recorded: h=11 m=22
